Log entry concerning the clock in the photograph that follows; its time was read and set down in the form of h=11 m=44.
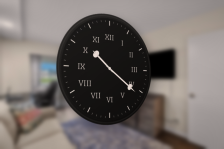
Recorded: h=10 m=21
